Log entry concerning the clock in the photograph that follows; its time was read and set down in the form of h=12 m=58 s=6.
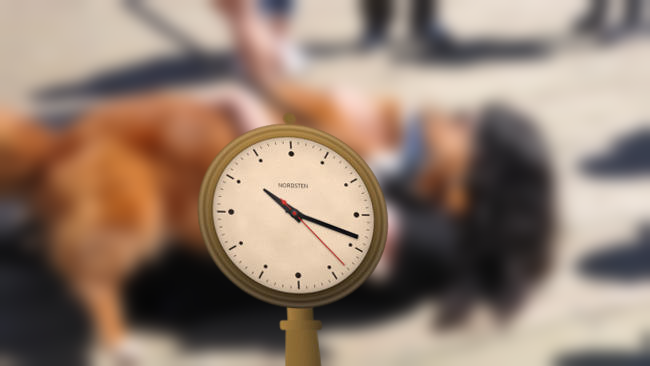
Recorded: h=10 m=18 s=23
